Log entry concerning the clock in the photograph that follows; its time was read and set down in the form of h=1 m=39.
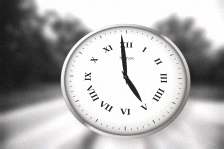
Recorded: h=4 m=59
